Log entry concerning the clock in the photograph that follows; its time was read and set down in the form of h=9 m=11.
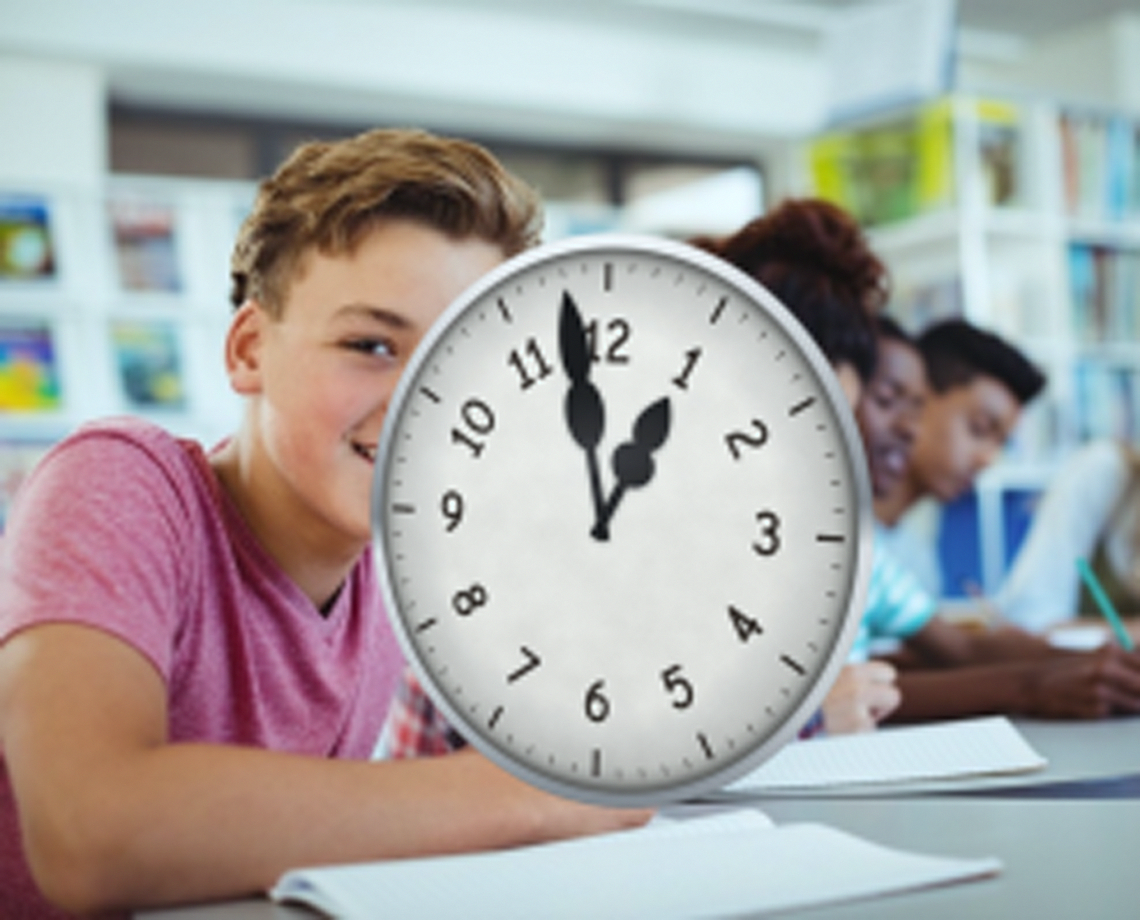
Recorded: h=12 m=58
